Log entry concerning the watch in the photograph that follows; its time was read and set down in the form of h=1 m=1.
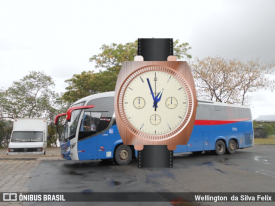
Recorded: h=12 m=57
